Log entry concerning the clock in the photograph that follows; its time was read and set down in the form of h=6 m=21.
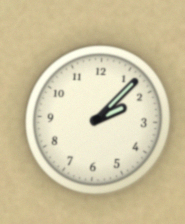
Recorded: h=2 m=7
